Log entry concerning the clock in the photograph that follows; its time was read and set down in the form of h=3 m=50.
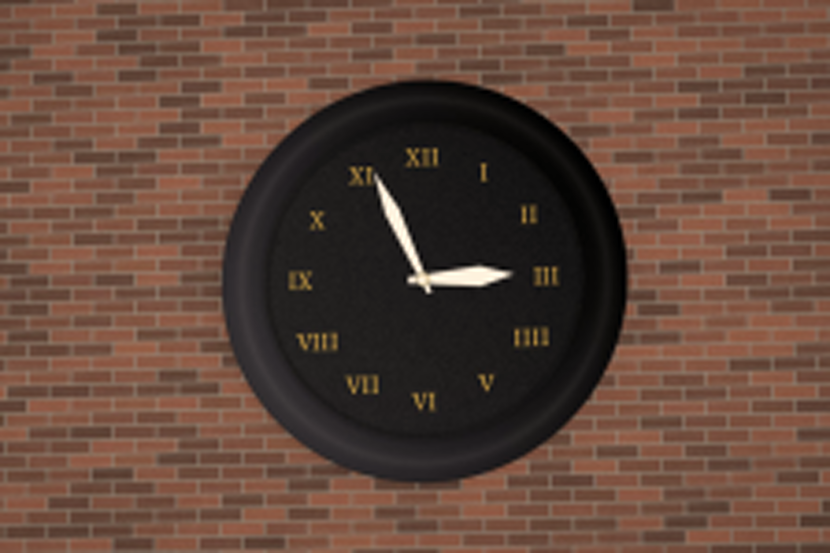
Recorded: h=2 m=56
